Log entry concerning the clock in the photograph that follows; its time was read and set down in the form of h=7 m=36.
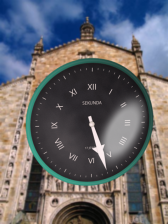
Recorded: h=5 m=27
